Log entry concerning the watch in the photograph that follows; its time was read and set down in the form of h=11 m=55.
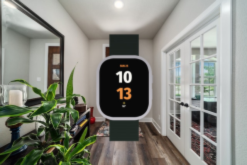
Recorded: h=10 m=13
